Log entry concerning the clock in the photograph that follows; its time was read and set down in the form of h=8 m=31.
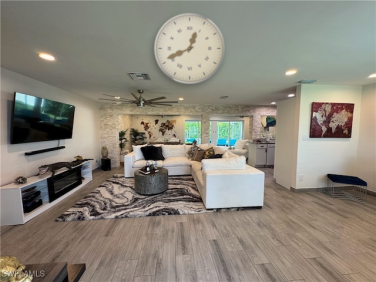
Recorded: h=12 m=41
